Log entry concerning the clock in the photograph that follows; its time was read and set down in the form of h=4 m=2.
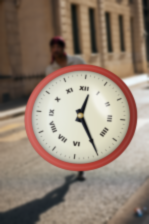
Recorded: h=12 m=25
